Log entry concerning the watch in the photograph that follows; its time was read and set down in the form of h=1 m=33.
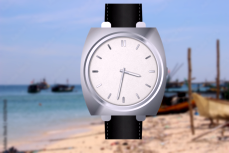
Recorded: h=3 m=32
